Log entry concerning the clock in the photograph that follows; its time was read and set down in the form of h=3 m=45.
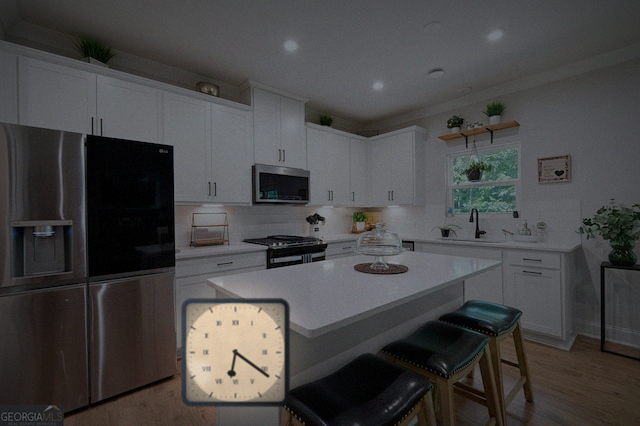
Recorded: h=6 m=21
